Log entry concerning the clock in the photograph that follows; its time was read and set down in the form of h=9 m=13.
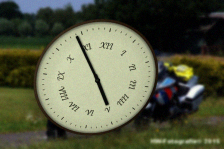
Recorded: h=4 m=54
